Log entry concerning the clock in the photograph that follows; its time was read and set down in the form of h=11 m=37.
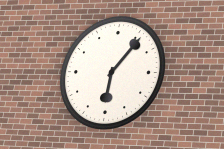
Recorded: h=6 m=6
